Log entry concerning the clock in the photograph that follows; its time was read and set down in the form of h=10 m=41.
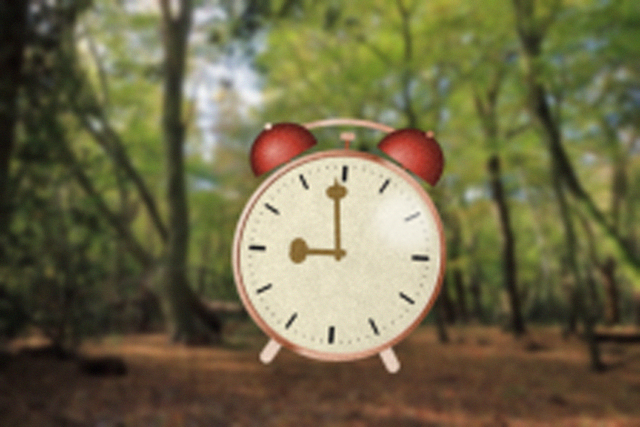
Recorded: h=8 m=59
